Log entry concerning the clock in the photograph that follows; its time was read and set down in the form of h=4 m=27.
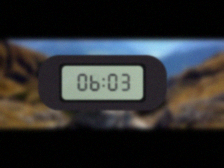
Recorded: h=6 m=3
